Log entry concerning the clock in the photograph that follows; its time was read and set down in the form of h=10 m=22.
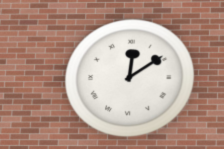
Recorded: h=12 m=9
